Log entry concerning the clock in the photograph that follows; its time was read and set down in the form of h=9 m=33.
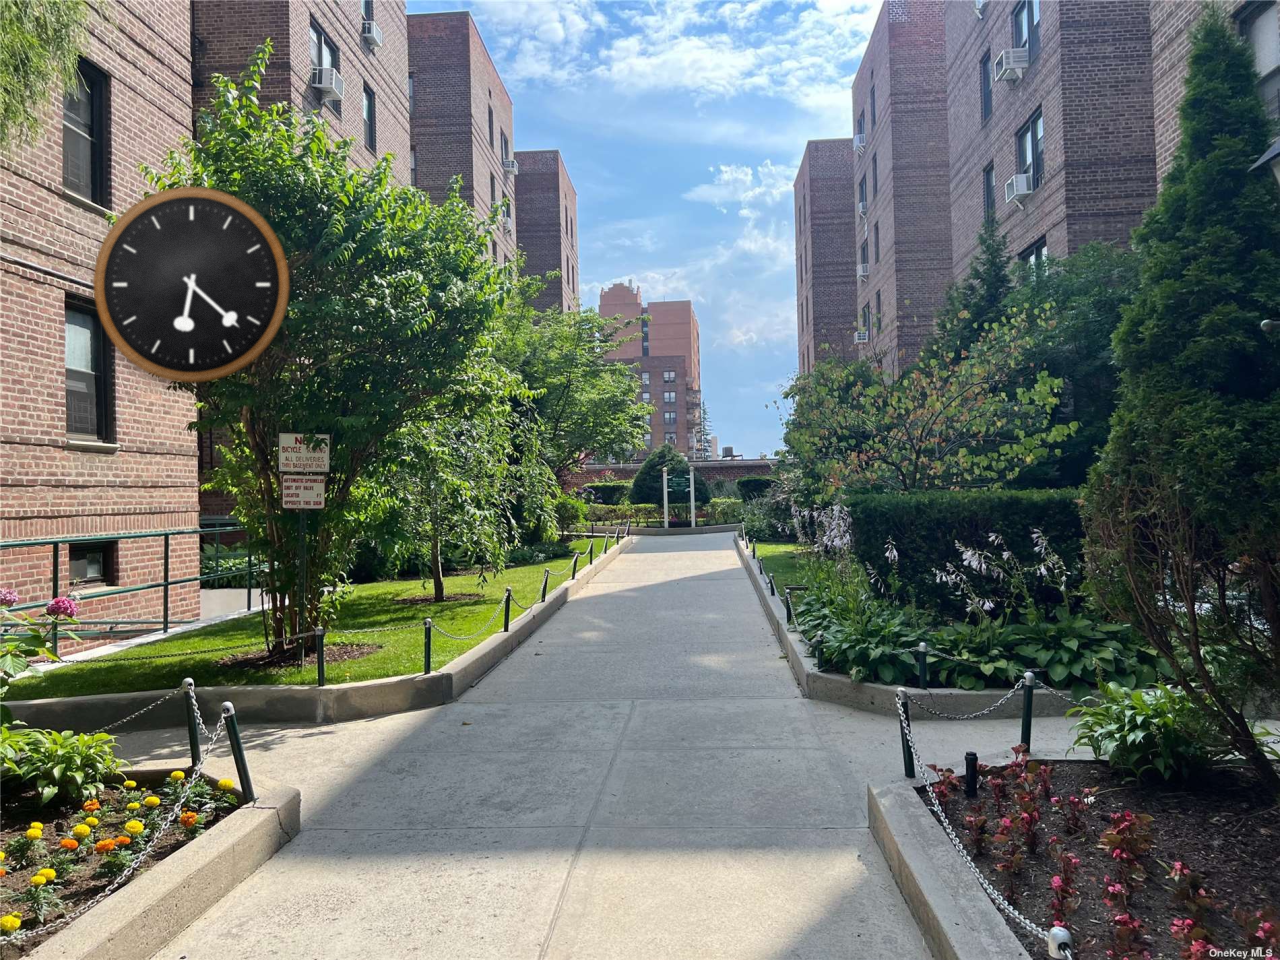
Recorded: h=6 m=22
